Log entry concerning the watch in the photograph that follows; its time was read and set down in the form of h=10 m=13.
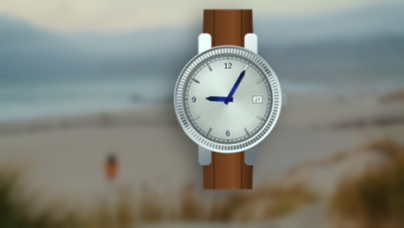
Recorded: h=9 m=5
